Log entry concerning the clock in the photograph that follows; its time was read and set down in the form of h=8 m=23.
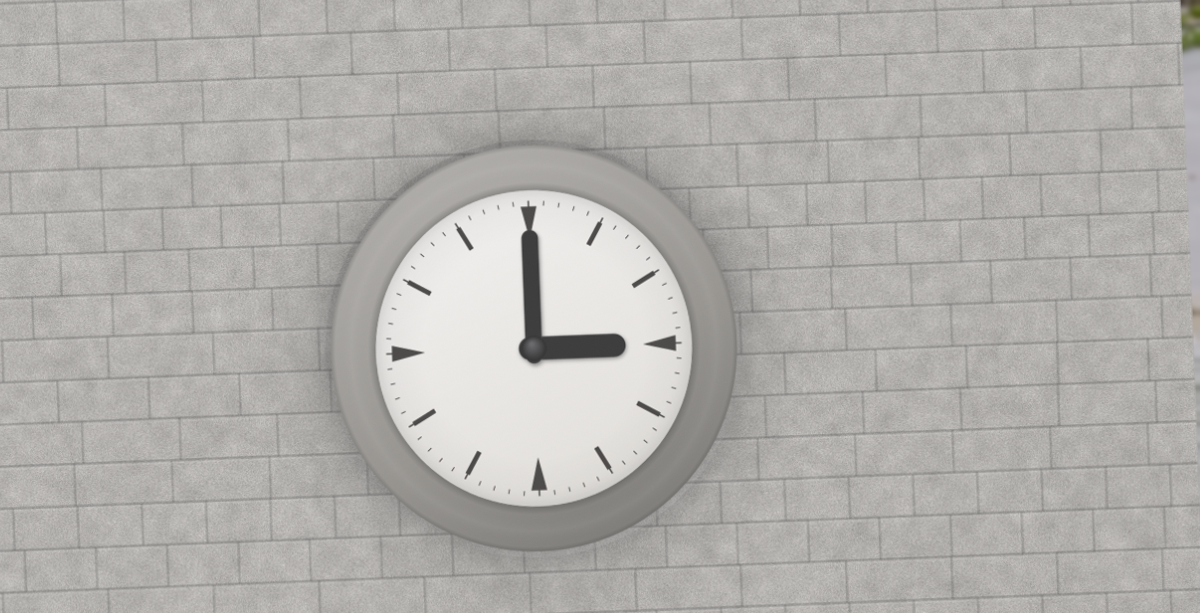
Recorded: h=3 m=0
